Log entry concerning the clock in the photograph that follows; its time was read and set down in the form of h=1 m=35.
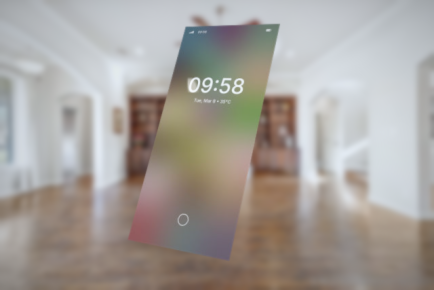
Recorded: h=9 m=58
